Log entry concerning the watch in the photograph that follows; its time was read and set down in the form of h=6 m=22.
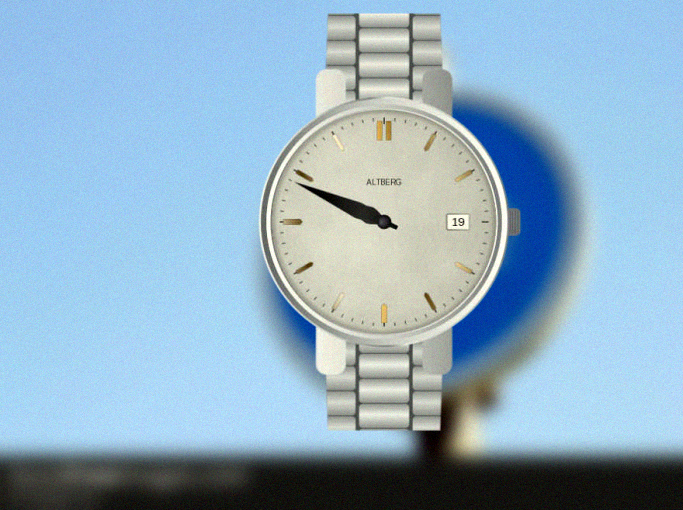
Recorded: h=9 m=49
